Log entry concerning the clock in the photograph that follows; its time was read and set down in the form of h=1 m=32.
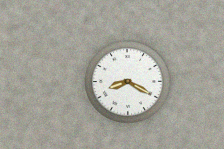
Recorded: h=8 m=20
